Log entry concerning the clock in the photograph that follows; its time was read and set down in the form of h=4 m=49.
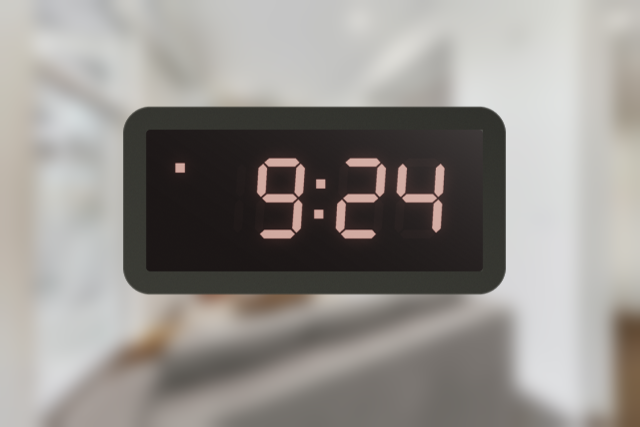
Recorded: h=9 m=24
